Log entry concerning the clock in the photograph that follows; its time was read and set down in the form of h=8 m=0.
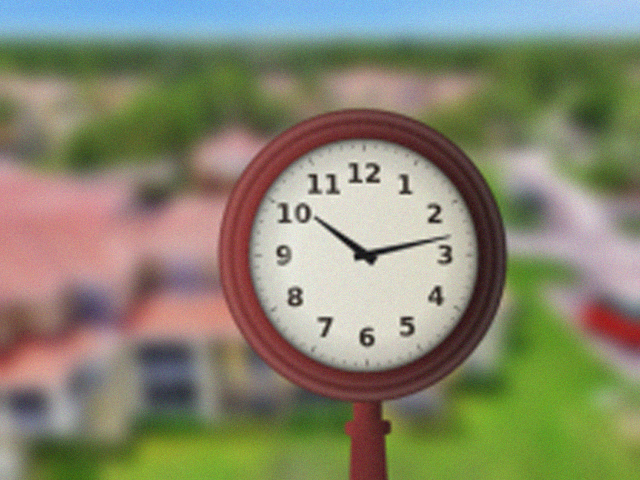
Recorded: h=10 m=13
